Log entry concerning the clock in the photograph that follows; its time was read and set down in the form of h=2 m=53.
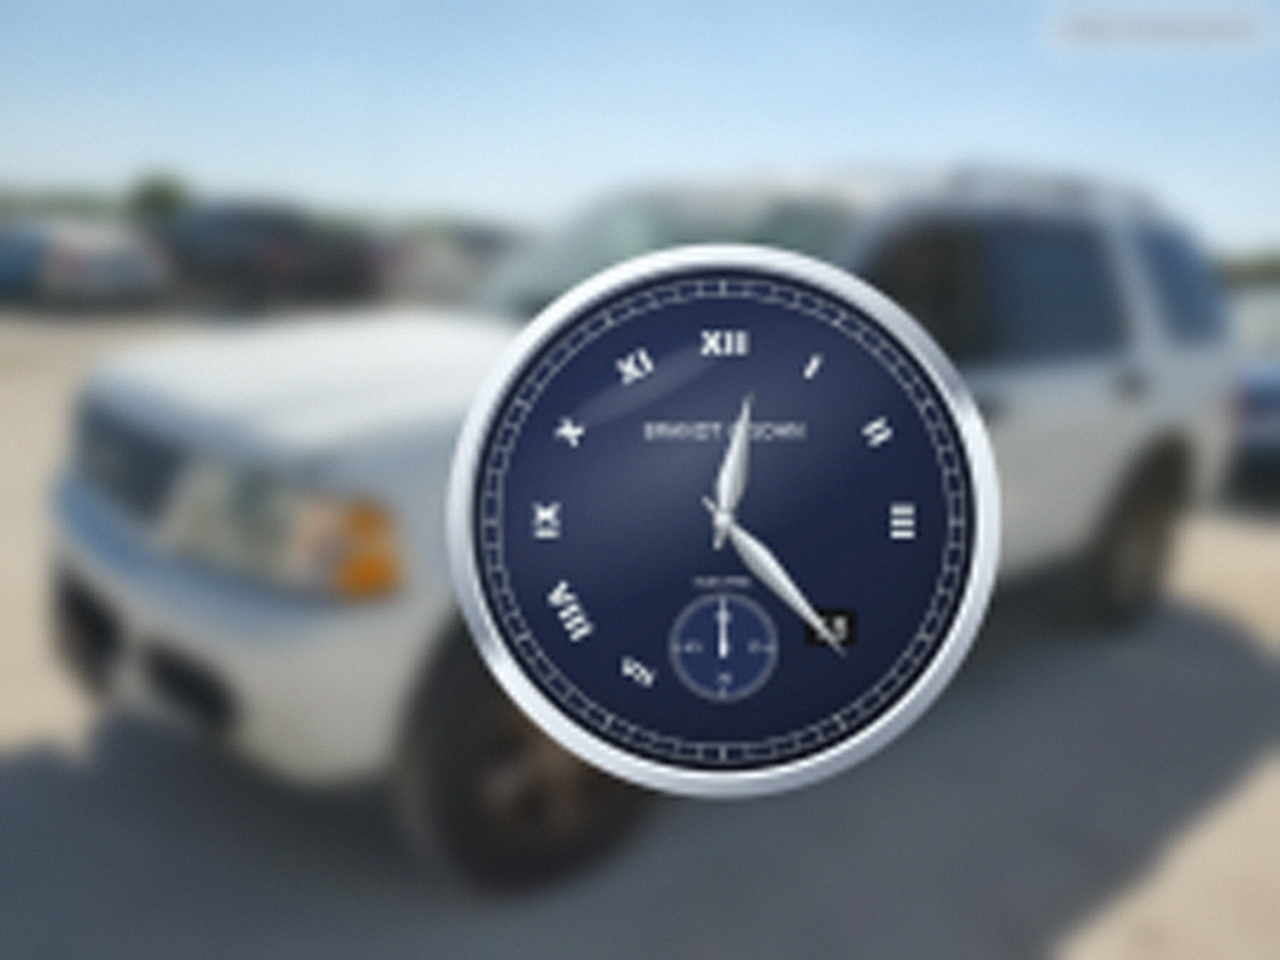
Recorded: h=12 m=23
